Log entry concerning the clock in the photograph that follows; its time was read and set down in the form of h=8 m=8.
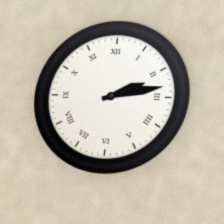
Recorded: h=2 m=13
